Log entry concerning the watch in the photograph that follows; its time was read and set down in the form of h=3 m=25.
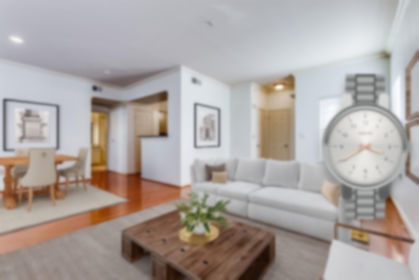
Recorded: h=3 m=40
